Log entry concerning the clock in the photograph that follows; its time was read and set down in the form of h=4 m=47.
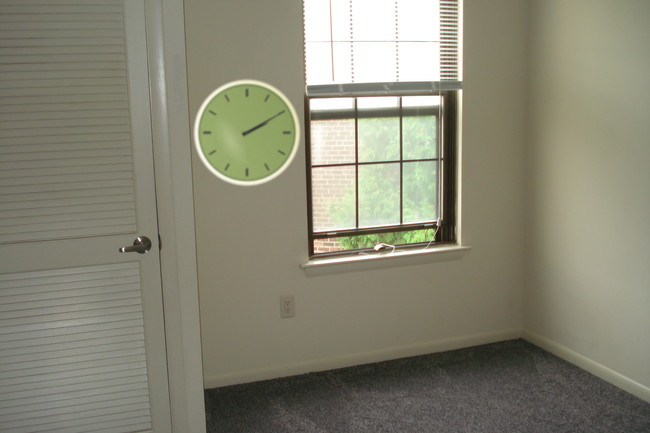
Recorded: h=2 m=10
